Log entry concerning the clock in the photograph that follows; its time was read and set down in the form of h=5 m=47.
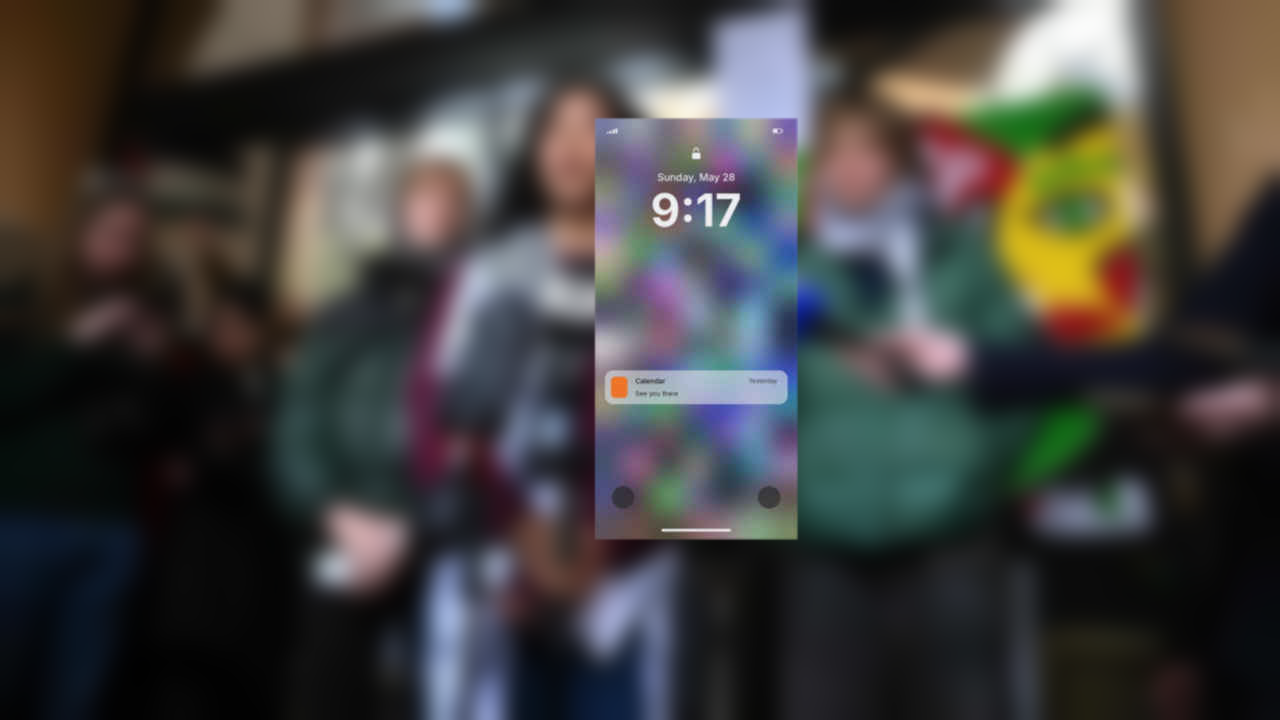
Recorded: h=9 m=17
